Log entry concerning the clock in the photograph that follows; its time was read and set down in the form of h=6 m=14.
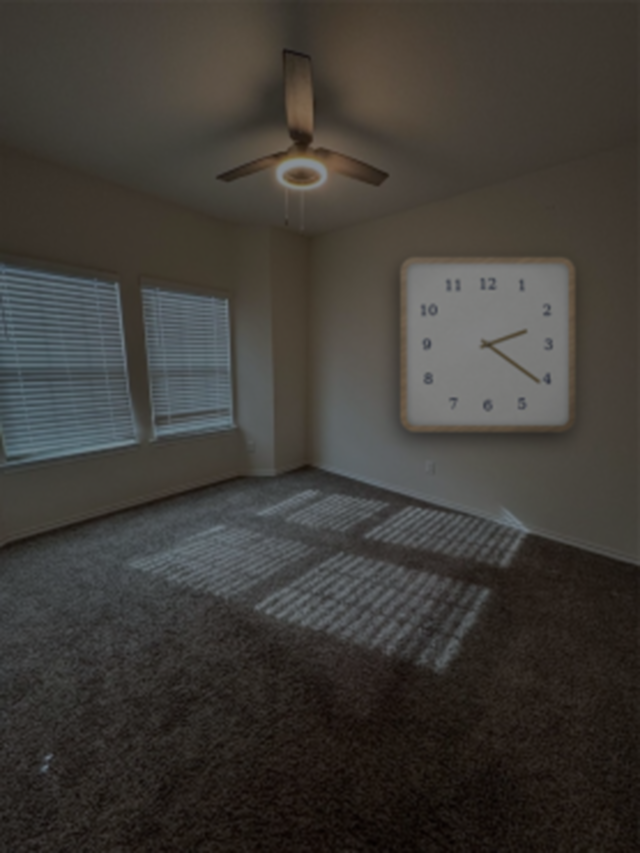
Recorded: h=2 m=21
